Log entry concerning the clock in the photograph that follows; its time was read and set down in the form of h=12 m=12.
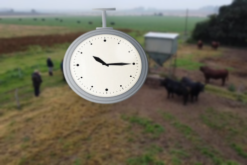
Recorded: h=10 m=15
